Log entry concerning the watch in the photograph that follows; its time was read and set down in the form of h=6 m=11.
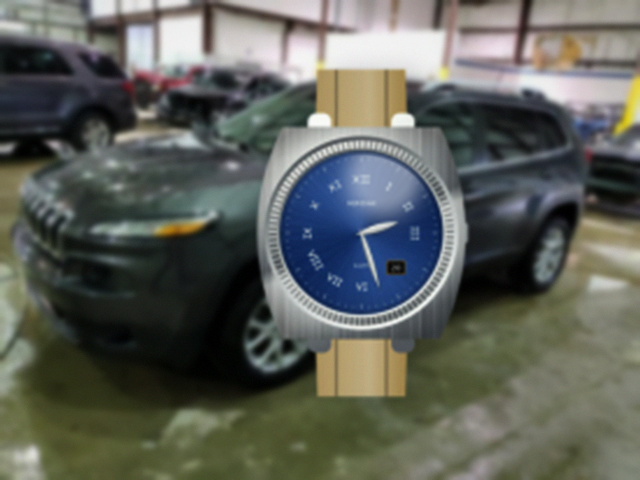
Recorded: h=2 m=27
